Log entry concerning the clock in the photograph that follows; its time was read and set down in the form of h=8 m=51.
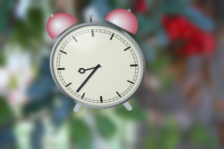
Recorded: h=8 m=37
